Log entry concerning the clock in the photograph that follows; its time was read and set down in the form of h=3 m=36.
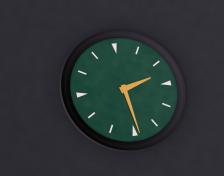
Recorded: h=2 m=29
